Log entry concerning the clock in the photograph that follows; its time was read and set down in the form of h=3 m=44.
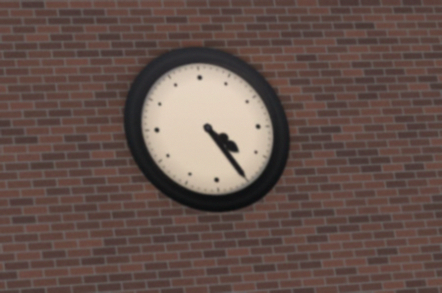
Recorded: h=4 m=25
